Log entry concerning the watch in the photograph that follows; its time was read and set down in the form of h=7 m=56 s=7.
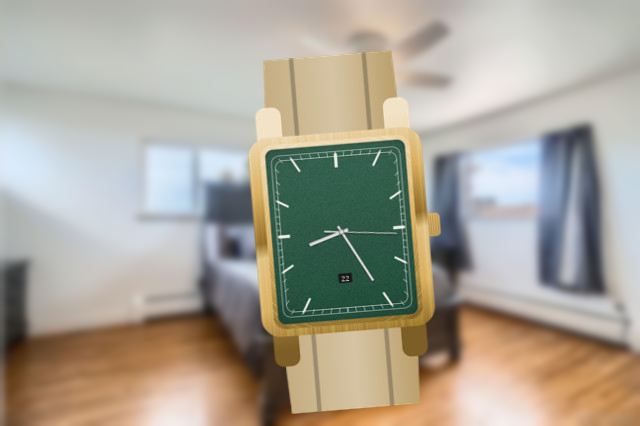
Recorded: h=8 m=25 s=16
